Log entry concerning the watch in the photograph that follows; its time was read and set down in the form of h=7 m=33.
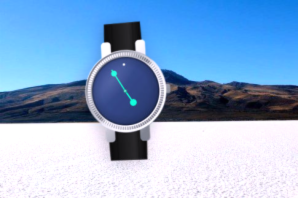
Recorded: h=4 m=55
